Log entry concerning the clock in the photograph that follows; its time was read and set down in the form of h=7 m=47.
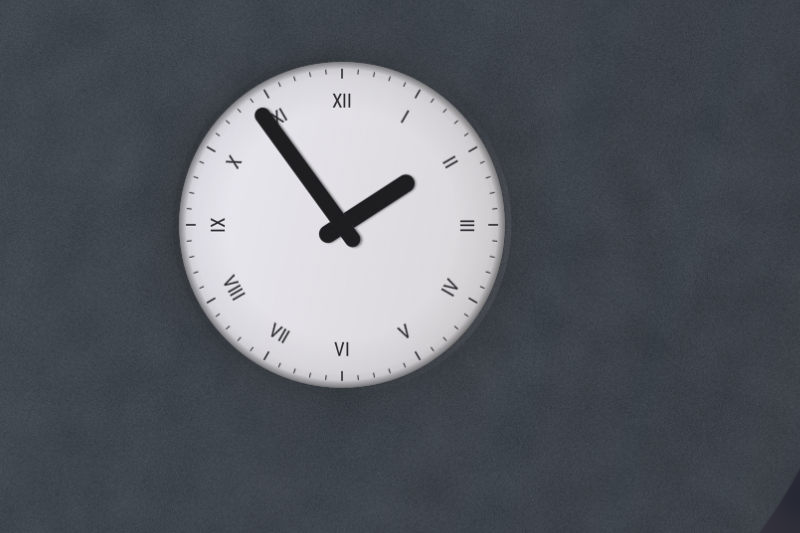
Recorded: h=1 m=54
